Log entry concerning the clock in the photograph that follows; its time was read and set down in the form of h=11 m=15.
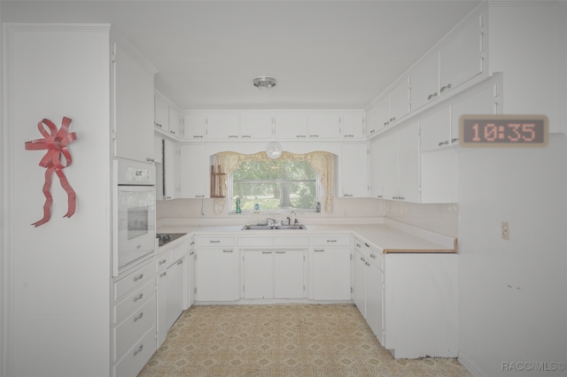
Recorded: h=10 m=35
